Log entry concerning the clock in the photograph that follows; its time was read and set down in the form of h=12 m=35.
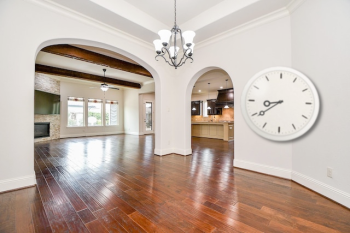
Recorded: h=8 m=39
